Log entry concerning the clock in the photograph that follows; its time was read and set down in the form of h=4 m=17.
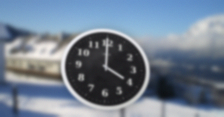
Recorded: h=4 m=0
